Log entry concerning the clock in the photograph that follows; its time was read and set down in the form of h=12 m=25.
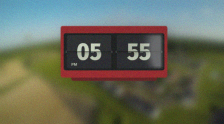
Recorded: h=5 m=55
